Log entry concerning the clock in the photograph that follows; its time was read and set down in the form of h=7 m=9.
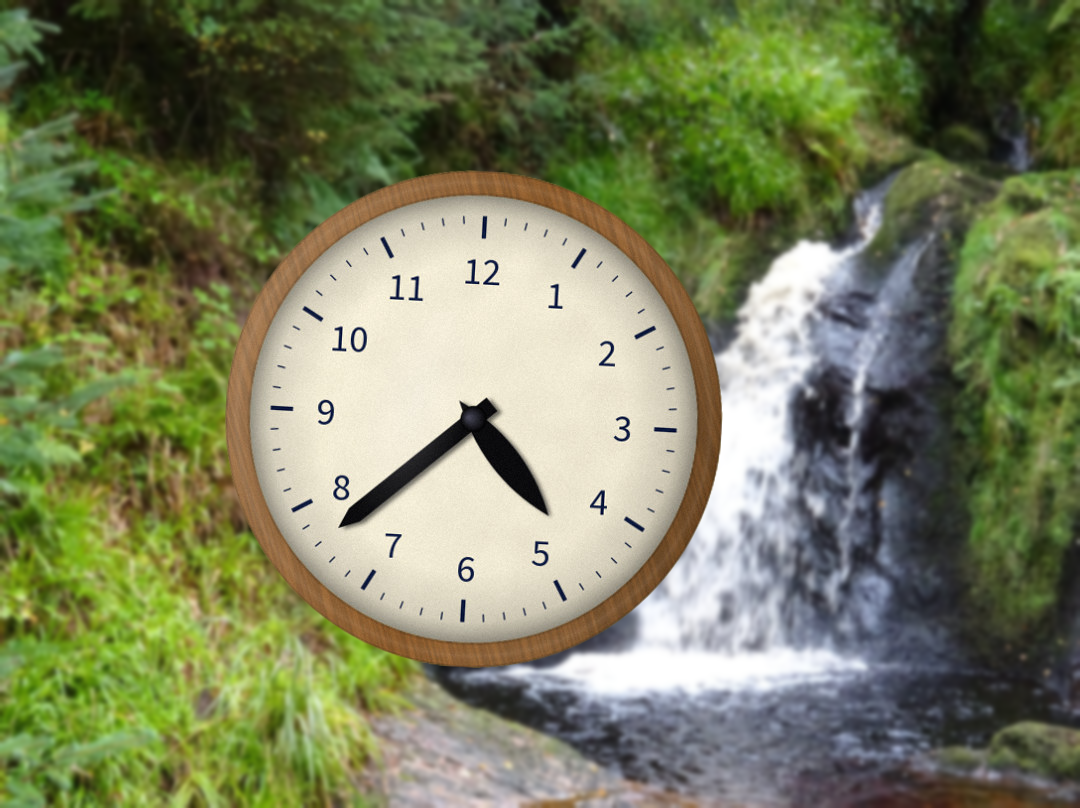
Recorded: h=4 m=38
